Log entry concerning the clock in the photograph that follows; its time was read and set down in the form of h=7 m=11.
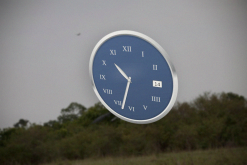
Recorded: h=10 m=33
